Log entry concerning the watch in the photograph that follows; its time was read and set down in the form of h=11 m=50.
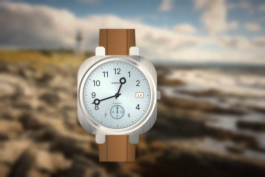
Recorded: h=12 m=42
